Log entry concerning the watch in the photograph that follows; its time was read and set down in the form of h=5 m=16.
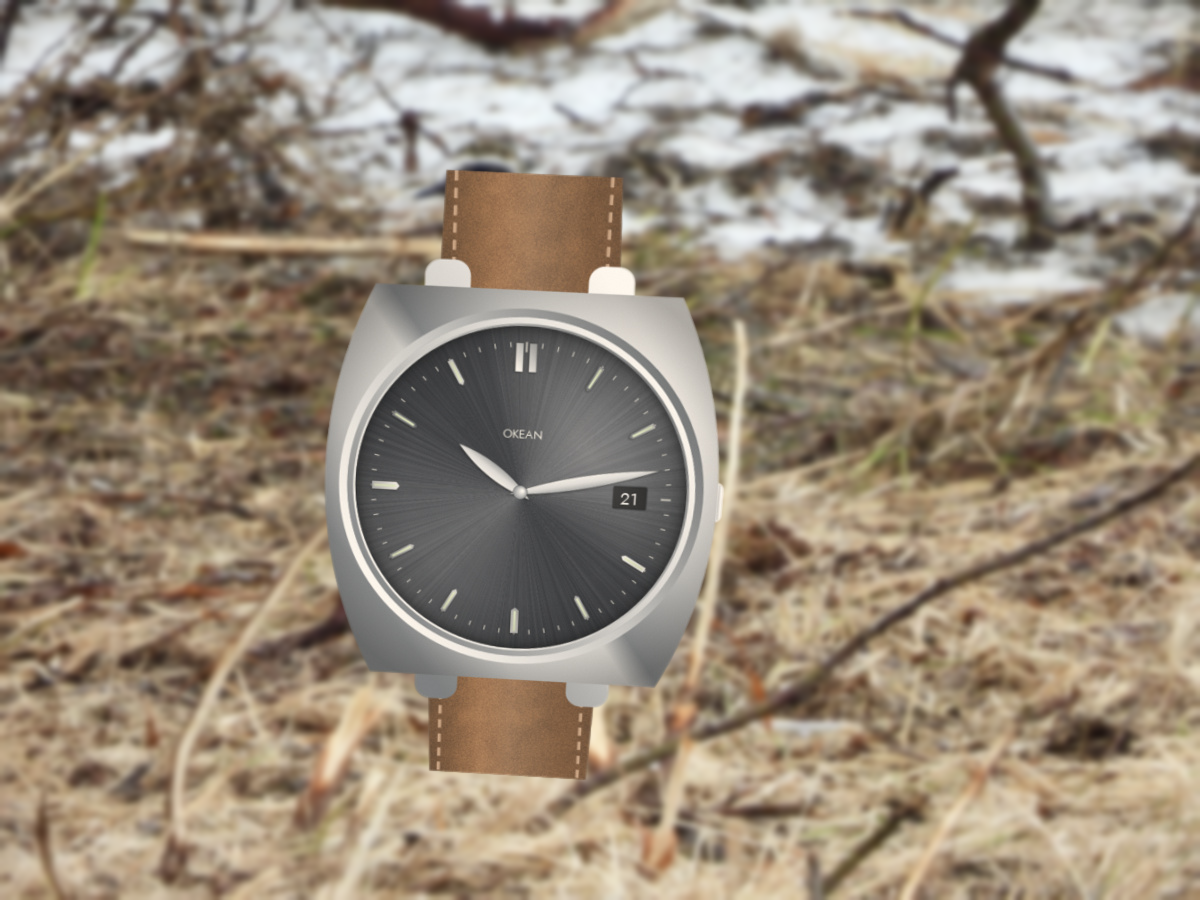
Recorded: h=10 m=13
